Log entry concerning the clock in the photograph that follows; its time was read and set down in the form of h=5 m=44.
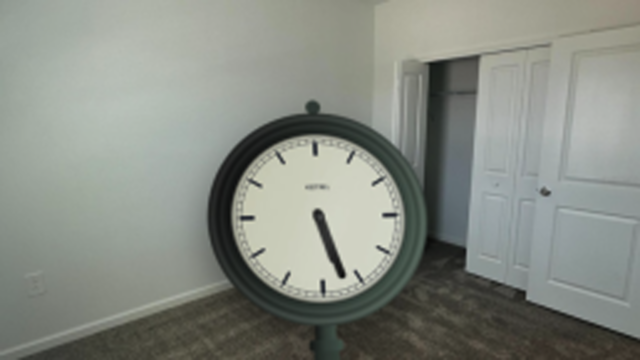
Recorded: h=5 m=27
